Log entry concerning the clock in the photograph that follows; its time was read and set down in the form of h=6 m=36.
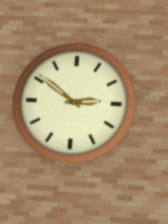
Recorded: h=2 m=51
